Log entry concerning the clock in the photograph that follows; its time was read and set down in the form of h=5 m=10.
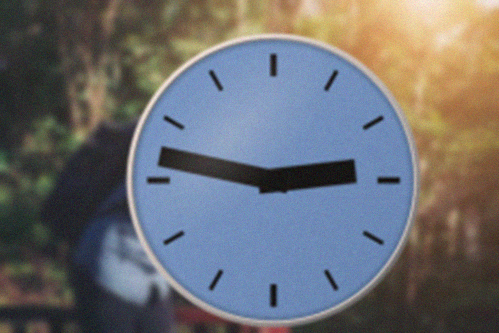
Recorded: h=2 m=47
